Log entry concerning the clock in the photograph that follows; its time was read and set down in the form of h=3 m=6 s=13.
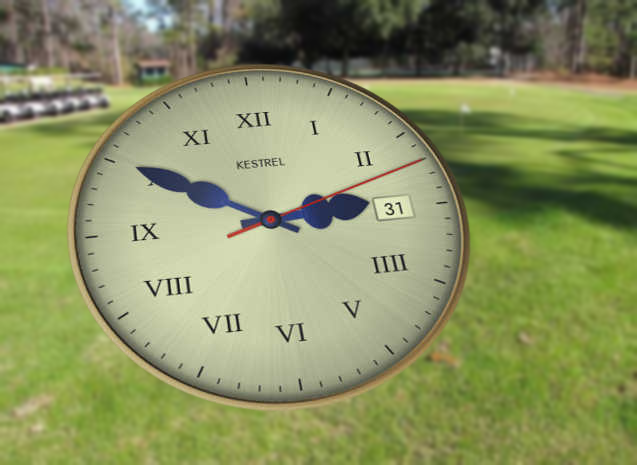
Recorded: h=2 m=50 s=12
